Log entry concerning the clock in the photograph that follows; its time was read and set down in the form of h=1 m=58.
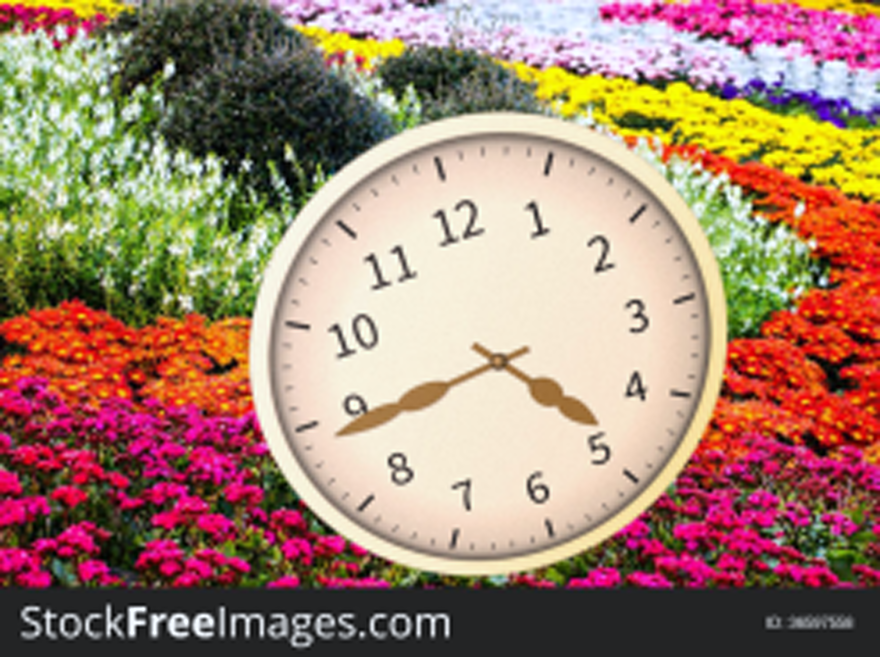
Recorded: h=4 m=44
